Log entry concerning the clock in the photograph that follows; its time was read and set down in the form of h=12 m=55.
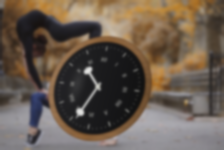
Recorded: h=10 m=34
